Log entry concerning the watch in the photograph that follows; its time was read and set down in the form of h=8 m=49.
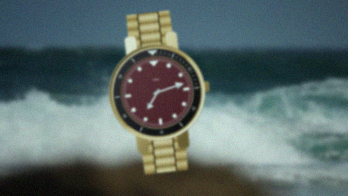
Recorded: h=7 m=13
